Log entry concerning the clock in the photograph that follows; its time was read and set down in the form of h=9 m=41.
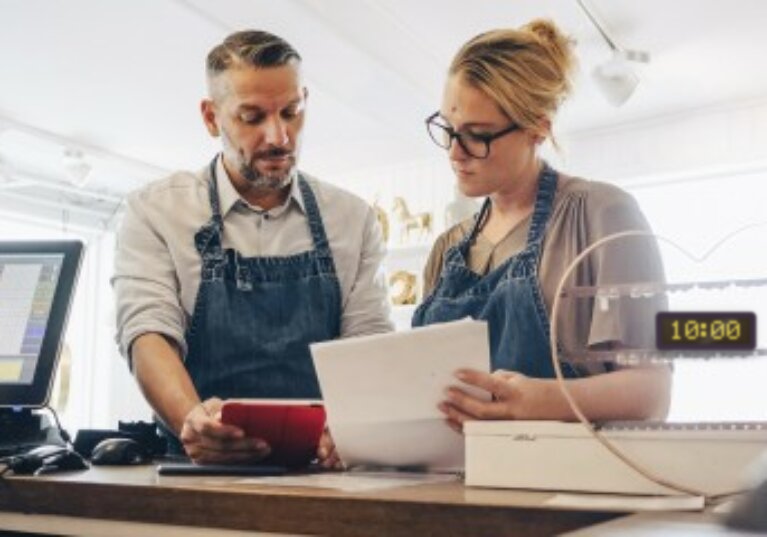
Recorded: h=10 m=0
